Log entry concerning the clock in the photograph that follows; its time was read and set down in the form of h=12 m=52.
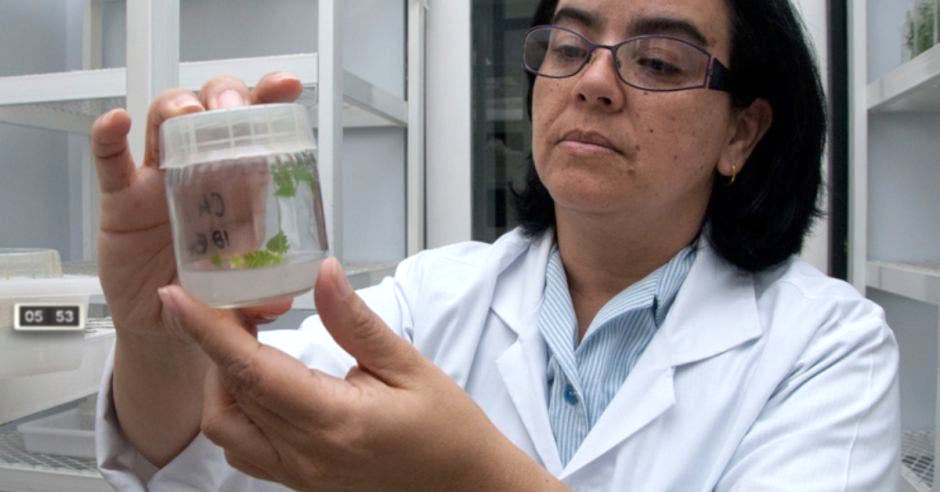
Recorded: h=5 m=53
